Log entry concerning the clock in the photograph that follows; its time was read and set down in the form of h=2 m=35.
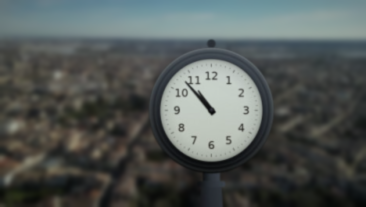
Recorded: h=10 m=53
